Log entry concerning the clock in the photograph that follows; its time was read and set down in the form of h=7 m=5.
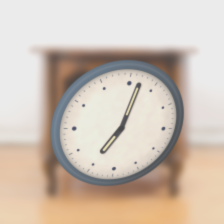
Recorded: h=7 m=2
